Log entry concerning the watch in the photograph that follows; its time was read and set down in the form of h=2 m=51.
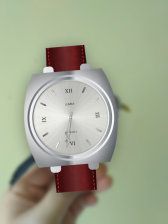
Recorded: h=6 m=32
